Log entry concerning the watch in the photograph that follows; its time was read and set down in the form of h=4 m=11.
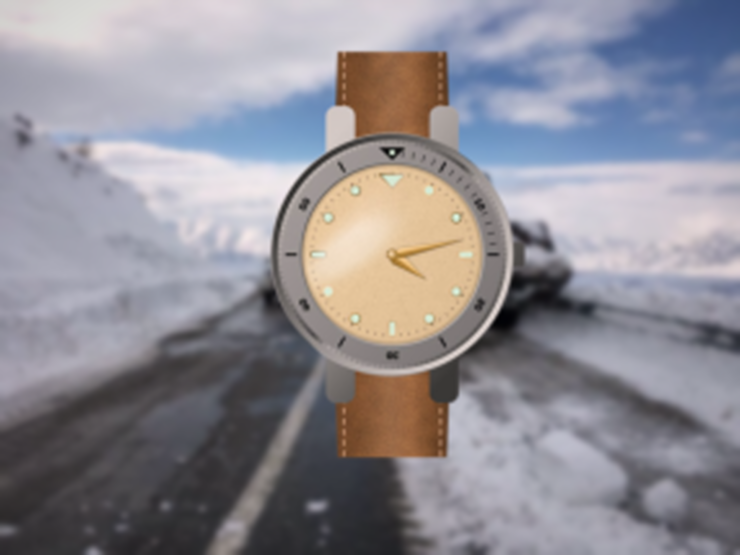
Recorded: h=4 m=13
